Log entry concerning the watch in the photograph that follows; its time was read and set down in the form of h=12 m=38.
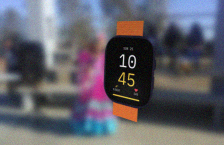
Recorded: h=10 m=45
